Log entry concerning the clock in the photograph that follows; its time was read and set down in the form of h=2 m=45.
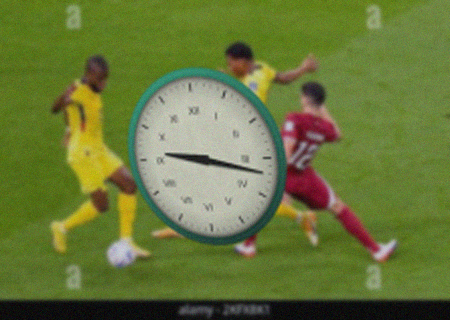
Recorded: h=9 m=17
